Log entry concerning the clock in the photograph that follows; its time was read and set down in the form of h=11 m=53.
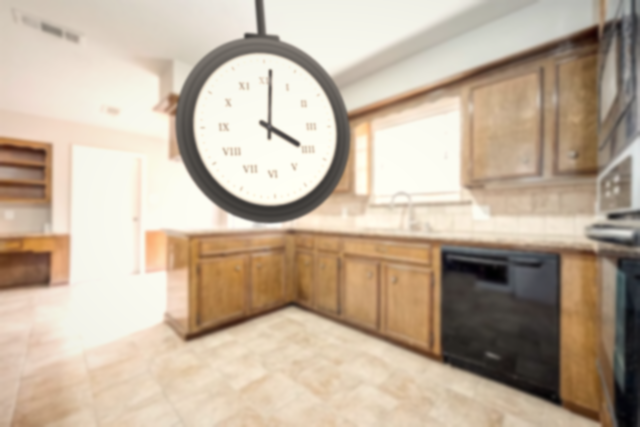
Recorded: h=4 m=1
